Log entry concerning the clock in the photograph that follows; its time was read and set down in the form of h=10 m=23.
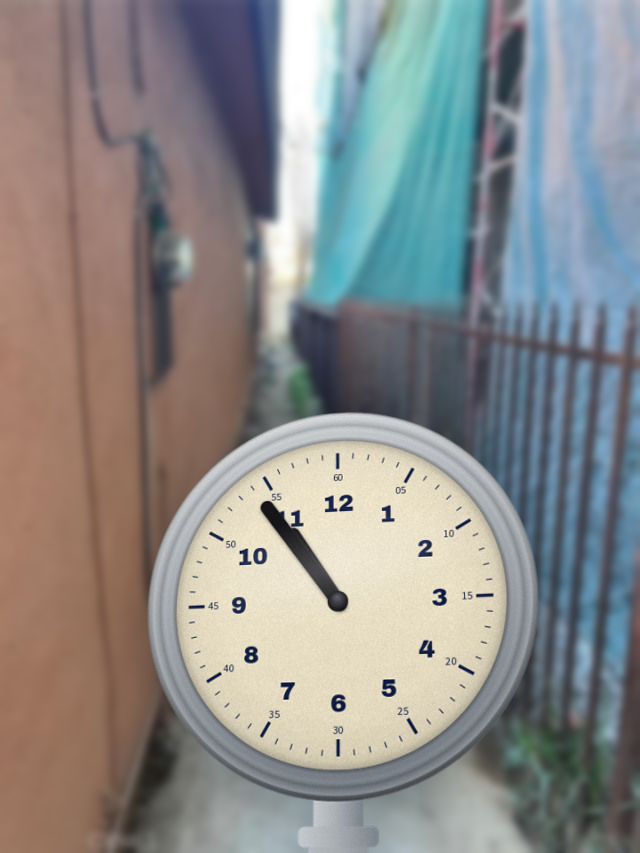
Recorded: h=10 m=54
